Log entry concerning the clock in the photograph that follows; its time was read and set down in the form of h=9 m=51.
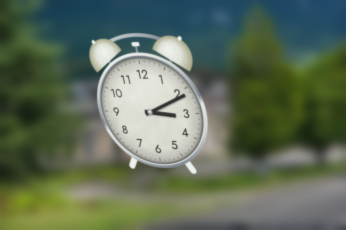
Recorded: h=3 m=11
